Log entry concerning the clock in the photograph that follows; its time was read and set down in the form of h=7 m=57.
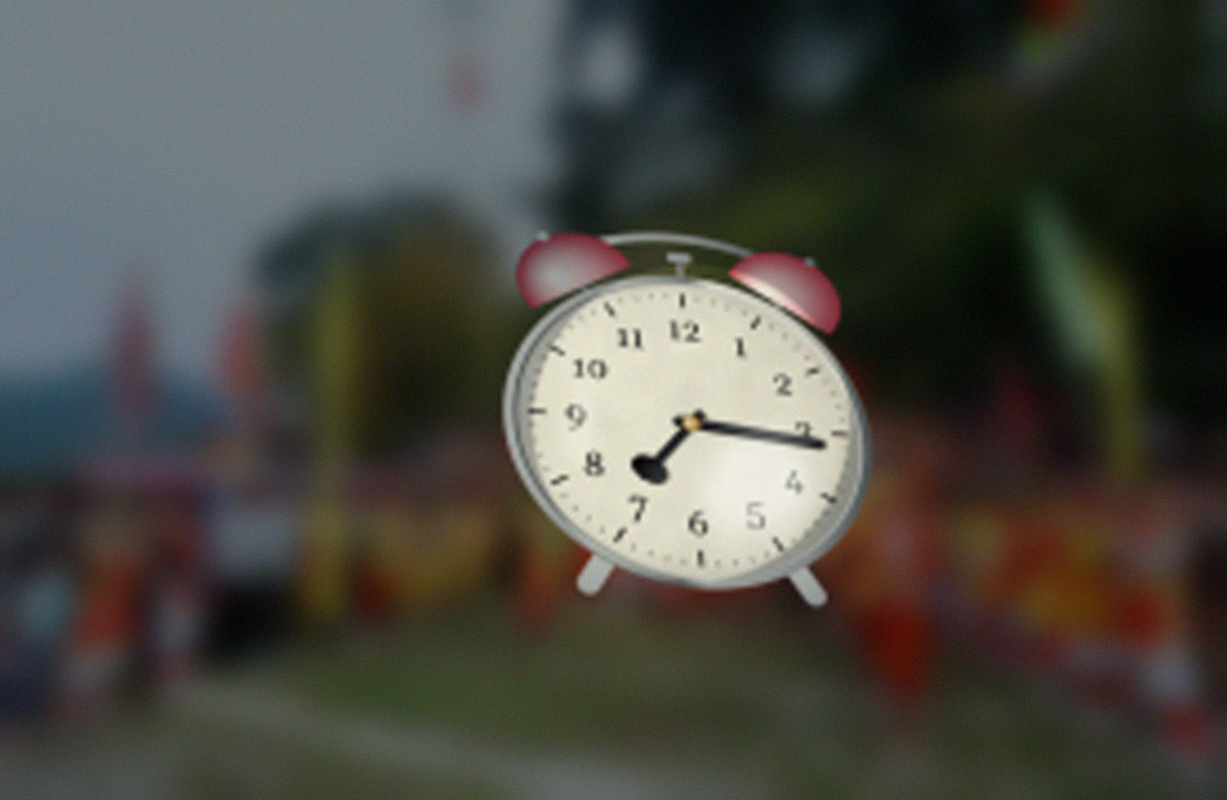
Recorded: h=7 m=16
